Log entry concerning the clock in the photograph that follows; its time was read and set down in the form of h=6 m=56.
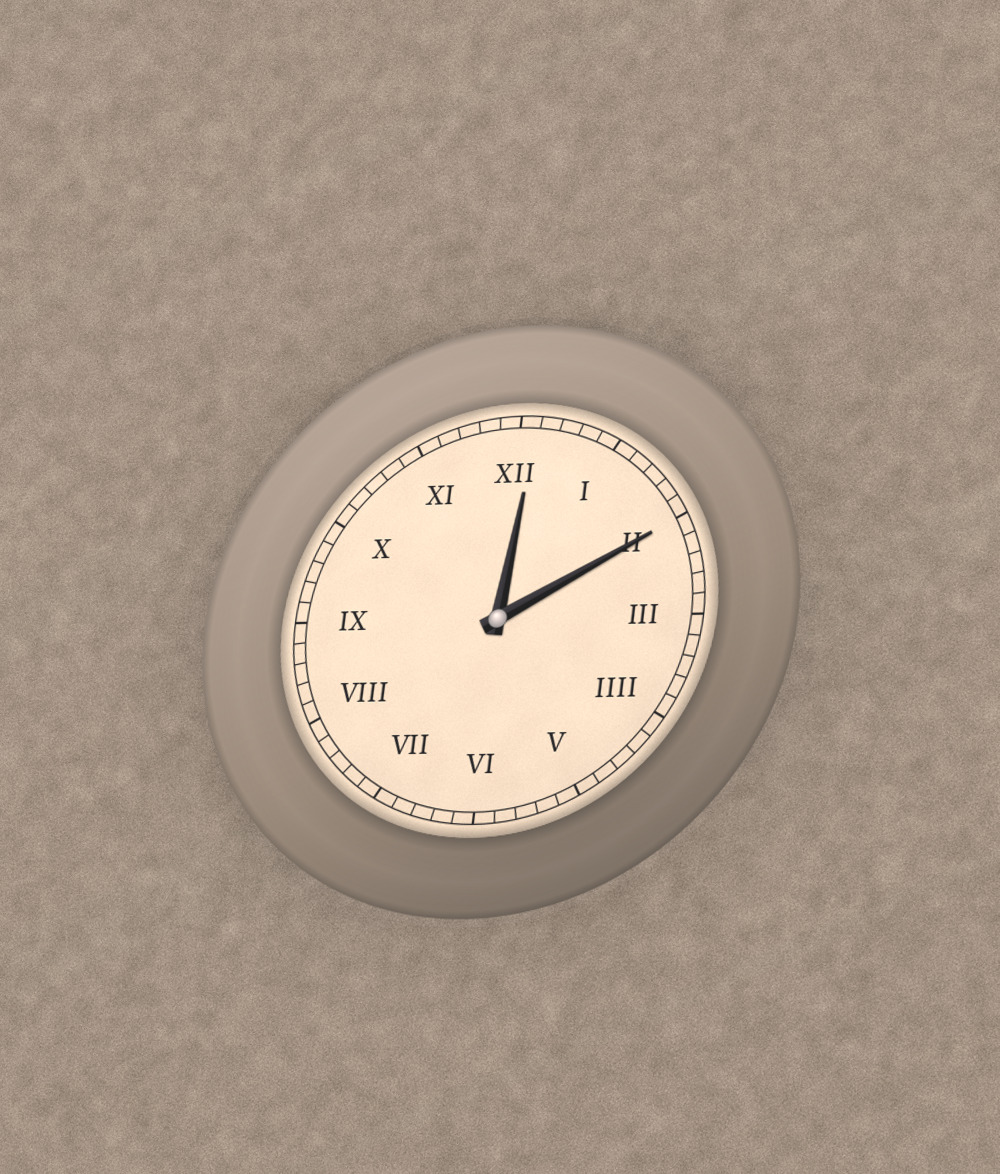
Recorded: h=12 m=10
